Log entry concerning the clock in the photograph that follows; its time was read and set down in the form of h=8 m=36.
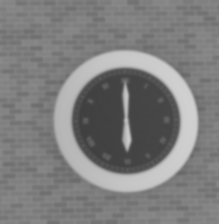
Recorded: h=6 m=0
